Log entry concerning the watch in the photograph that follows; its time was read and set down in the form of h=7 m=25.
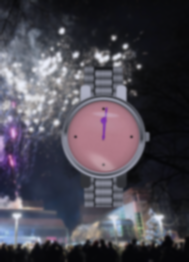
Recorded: h=12 m=1
